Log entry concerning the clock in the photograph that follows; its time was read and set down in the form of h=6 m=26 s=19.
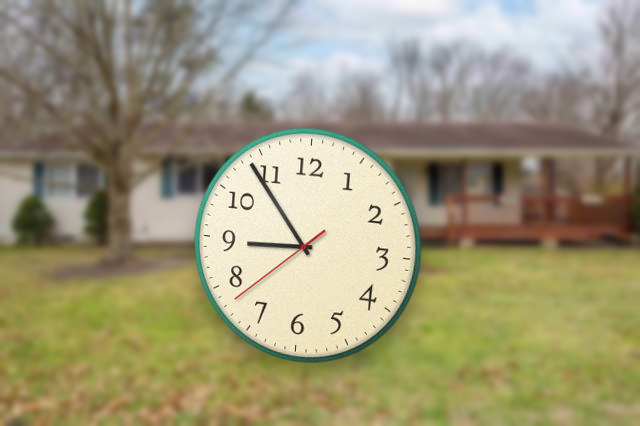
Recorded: h=8 m=53 s=38
